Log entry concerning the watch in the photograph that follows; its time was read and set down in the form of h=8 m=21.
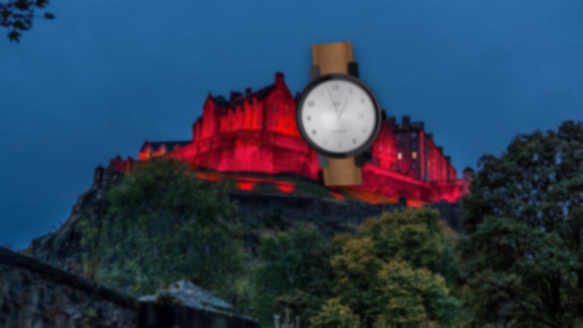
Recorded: h=12 m=57
